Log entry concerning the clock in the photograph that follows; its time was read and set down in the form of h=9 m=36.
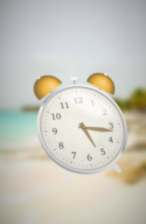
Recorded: h=5 m=17
